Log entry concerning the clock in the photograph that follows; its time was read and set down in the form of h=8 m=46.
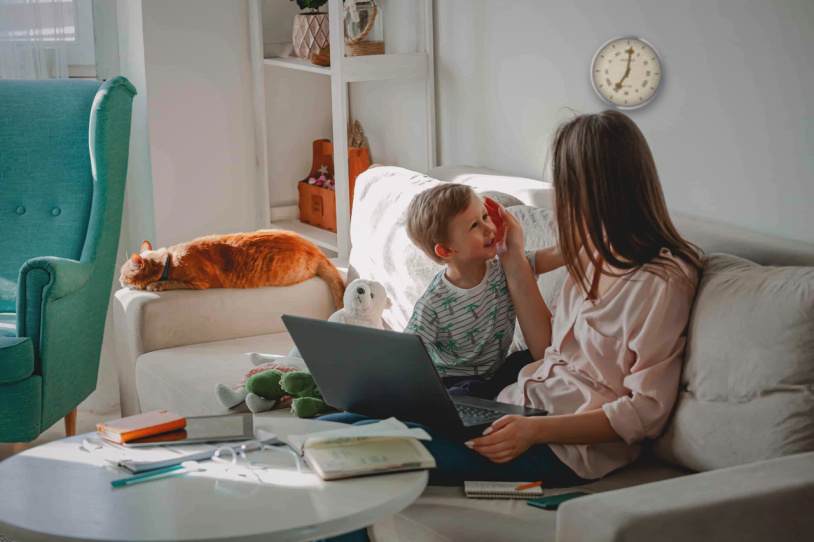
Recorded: h=7 m=1
